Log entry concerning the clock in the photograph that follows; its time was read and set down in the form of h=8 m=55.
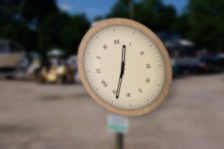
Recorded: h=12 m=34
